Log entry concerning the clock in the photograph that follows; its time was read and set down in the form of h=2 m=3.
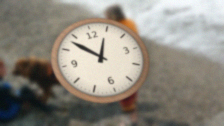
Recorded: h=12 m=53
